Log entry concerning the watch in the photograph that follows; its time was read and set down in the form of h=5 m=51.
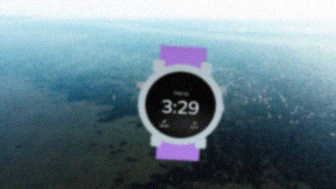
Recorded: h=3 m=29
